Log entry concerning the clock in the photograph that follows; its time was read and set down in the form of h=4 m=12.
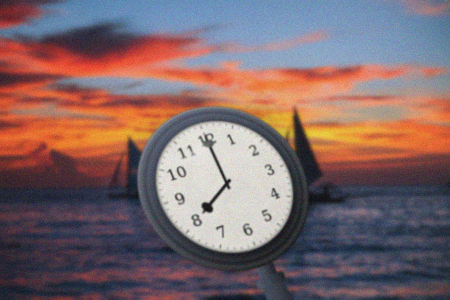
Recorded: h=8 m=0
